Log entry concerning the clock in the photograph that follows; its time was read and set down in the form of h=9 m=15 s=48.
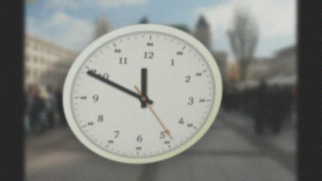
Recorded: h=11 m=49 s=24
